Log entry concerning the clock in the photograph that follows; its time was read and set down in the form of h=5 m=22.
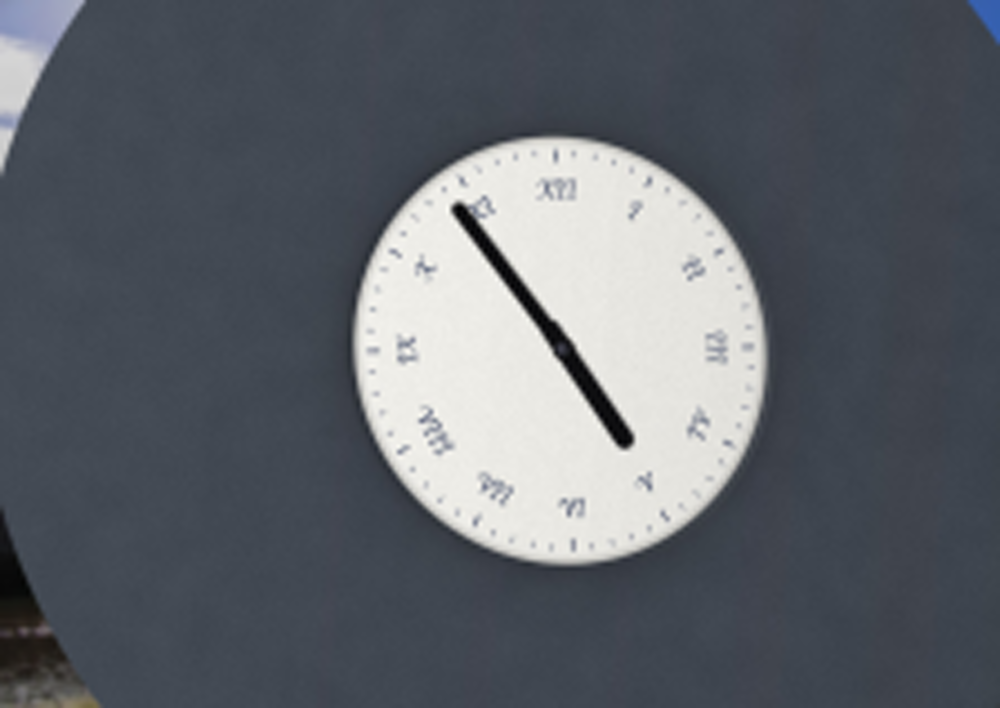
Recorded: h=4 m=54
